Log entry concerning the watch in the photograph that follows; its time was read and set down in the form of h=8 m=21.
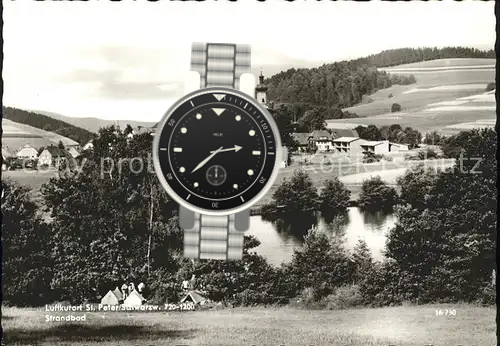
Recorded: h=2 m=38
